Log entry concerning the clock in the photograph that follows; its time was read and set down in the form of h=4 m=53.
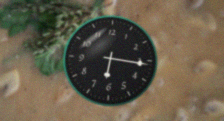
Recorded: h=6 m=16
